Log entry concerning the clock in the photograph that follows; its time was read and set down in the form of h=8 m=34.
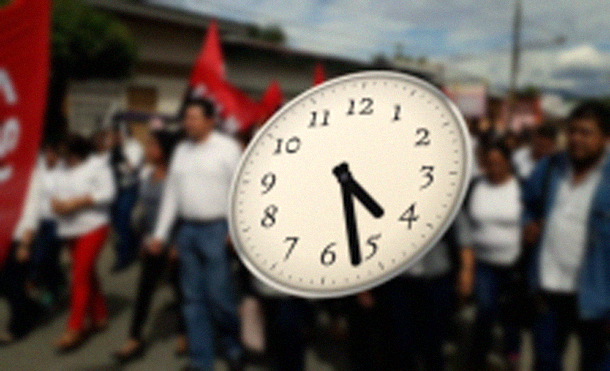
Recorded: h=4 m=27
